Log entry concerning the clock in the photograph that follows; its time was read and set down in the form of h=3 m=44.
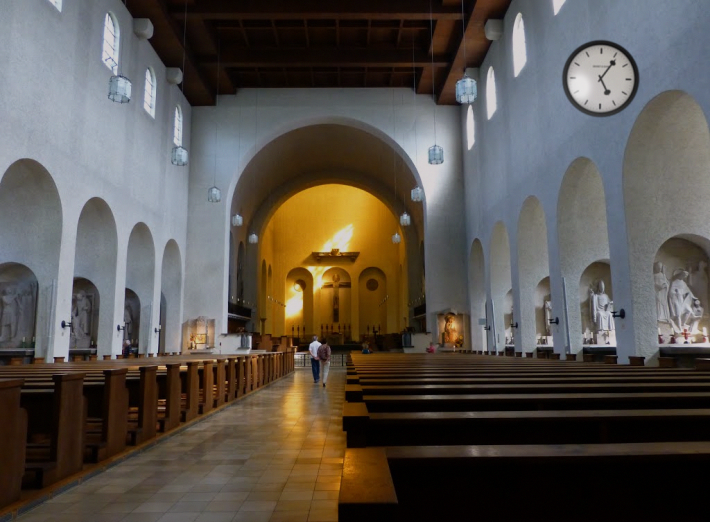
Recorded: h=5 m=6
